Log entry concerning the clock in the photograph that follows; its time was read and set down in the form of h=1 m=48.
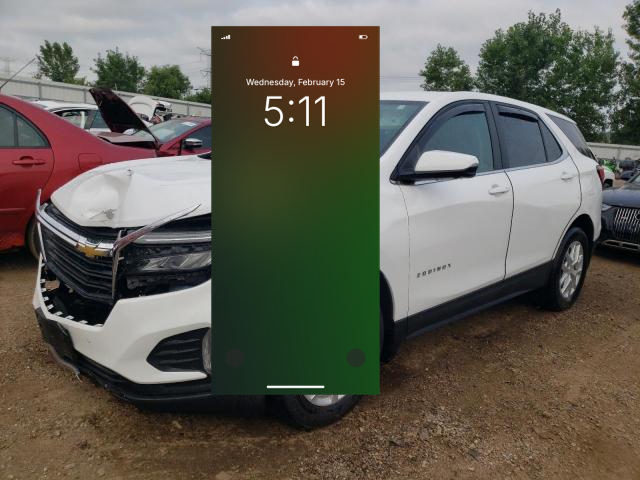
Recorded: h=5 m=11
